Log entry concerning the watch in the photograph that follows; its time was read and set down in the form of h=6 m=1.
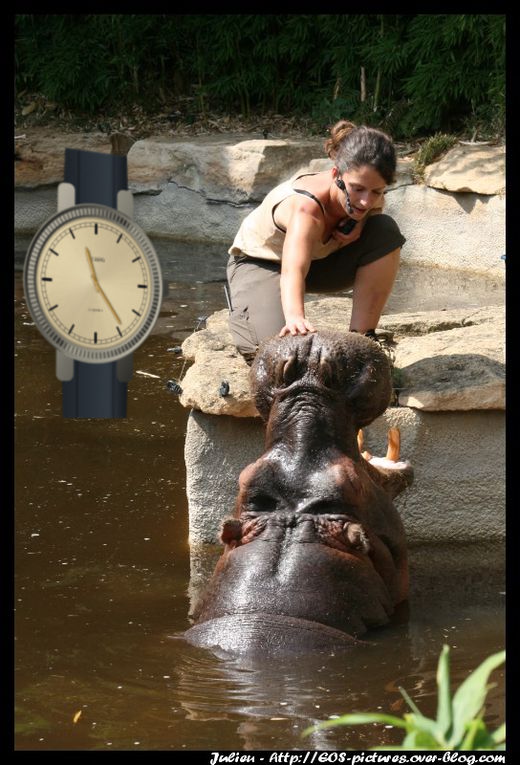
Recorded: h=11 m=24
